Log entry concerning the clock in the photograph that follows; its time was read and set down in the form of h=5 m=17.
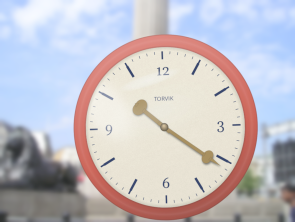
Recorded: h=10 m=21
